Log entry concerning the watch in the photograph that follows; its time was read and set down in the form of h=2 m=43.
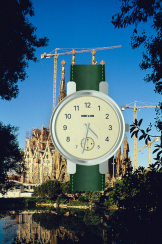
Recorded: h=4 m=32
